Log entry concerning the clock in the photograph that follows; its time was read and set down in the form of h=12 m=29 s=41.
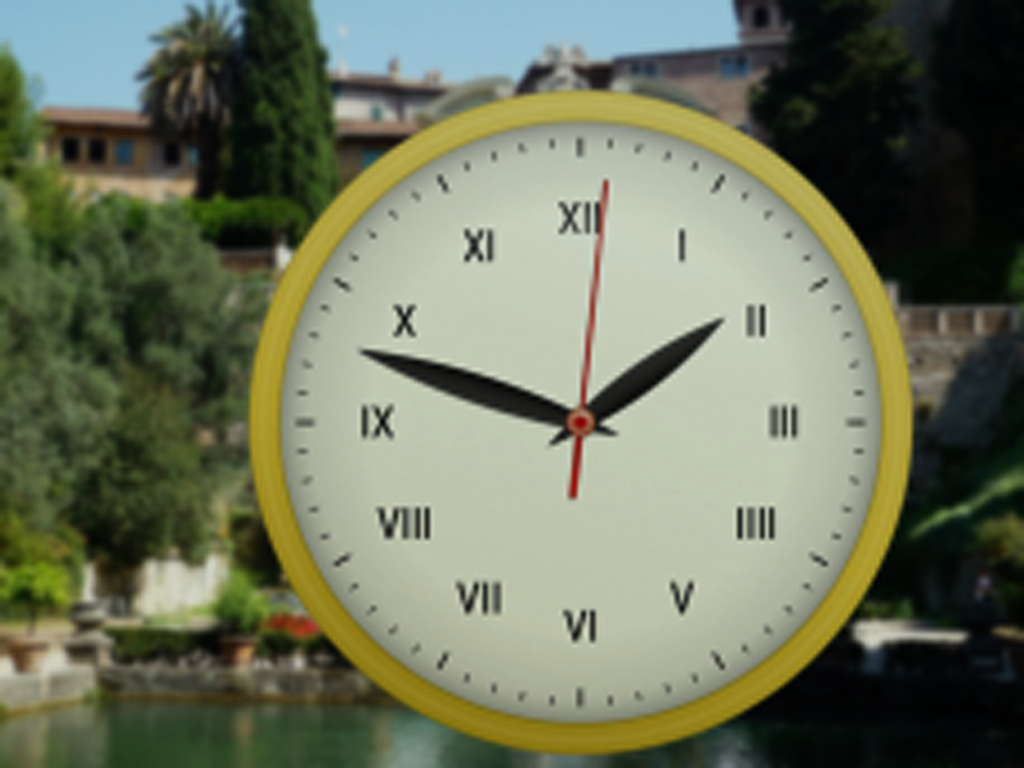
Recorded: h=1 m=48 s=1
